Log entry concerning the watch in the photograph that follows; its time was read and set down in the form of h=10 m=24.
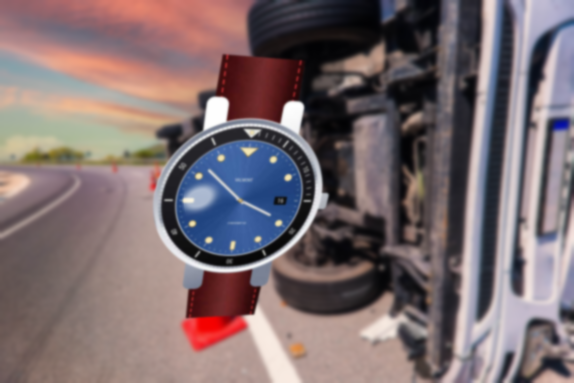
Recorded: h=3 m=52
